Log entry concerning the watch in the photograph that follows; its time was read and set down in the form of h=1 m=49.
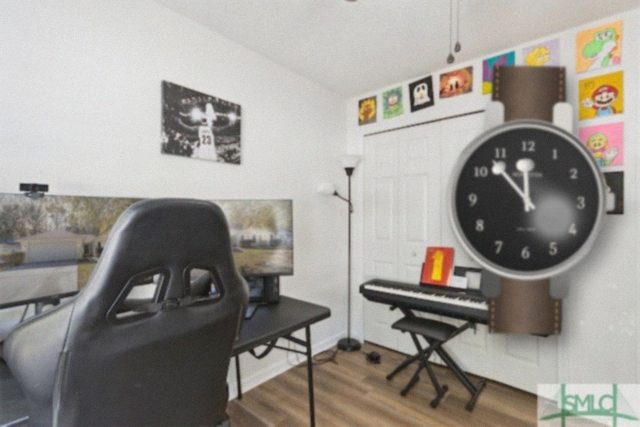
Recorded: h=11 m=53
